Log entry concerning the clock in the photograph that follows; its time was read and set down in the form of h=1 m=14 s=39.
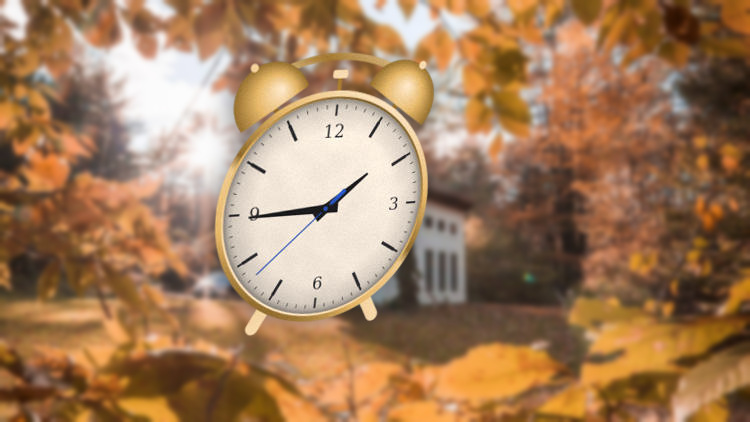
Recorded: h=1 m=44 s=38
